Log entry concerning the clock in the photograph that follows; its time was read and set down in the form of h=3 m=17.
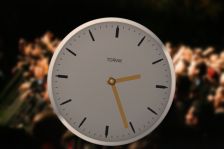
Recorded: h=2 m=26
